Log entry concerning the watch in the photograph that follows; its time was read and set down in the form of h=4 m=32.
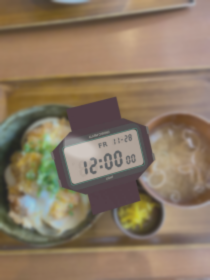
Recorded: h=12 m=0
